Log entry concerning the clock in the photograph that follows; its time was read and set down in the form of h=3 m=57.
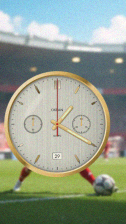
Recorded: h=1 m=20
